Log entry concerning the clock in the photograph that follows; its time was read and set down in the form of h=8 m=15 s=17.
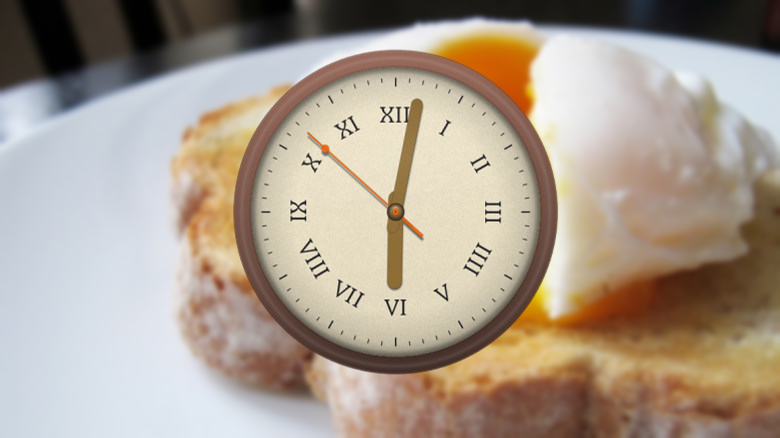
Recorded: h=6 m=1 s=52
